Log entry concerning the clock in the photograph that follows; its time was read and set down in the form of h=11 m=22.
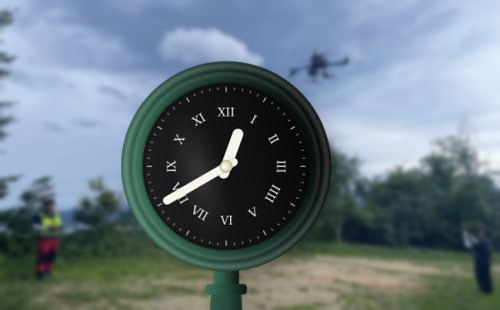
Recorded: h=12 m=40
